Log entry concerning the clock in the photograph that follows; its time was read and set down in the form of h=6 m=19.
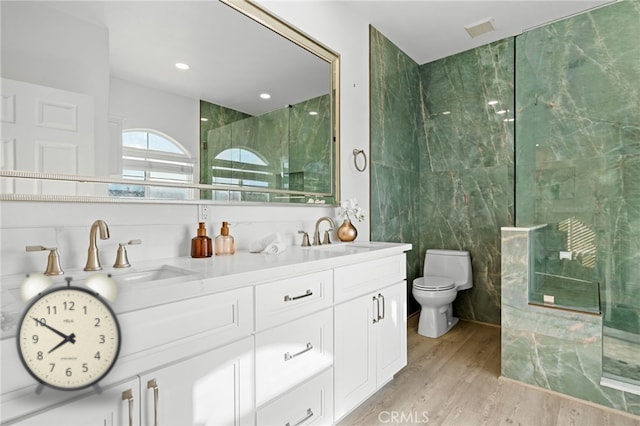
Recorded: h=7 m=50
